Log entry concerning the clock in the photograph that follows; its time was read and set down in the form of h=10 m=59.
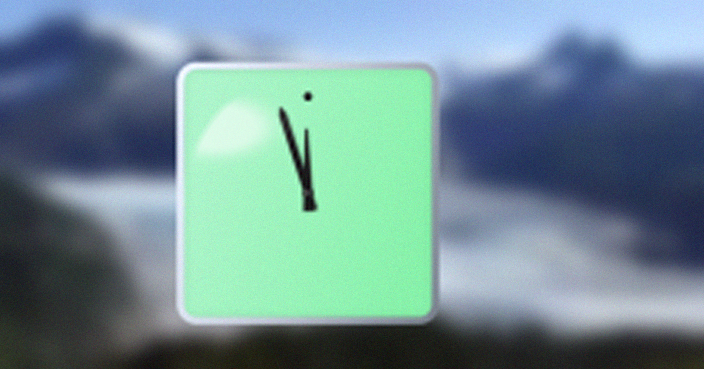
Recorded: h=11 m=57
